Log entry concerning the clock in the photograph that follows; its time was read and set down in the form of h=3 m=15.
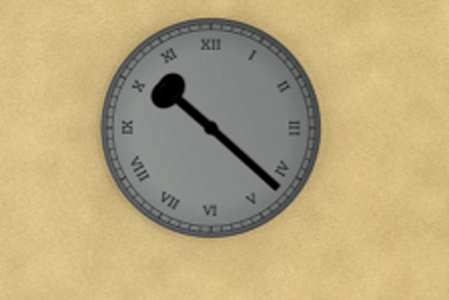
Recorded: h=10 m=22
